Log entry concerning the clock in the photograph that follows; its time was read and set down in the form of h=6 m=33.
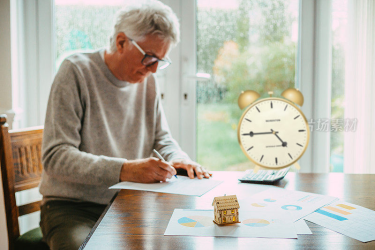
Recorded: h=4 m=45
